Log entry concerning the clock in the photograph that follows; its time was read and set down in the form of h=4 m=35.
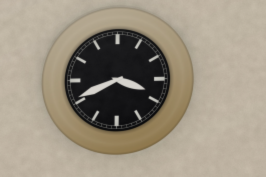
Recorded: h=3 m=41
